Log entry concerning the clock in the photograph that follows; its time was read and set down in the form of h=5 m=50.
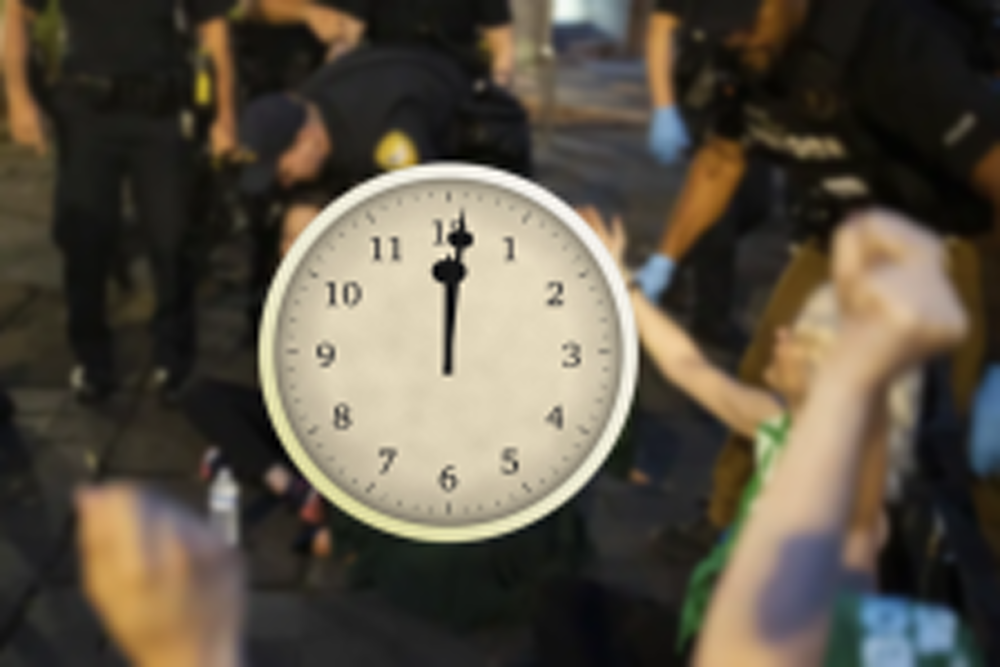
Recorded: h=12 m=1
